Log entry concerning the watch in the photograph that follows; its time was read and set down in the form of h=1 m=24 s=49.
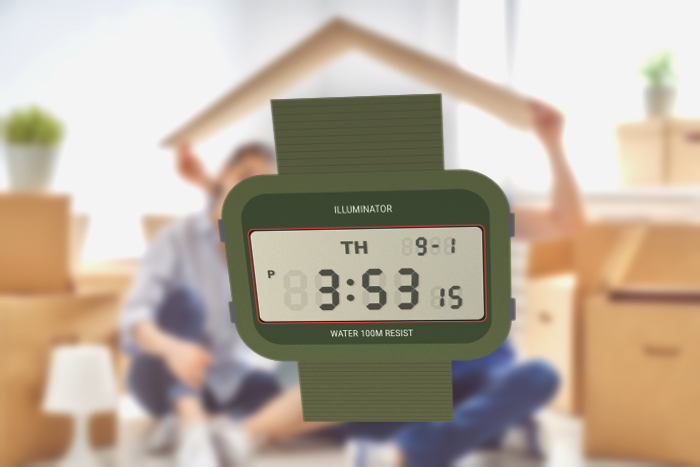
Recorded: h=3 m=53 s=15
